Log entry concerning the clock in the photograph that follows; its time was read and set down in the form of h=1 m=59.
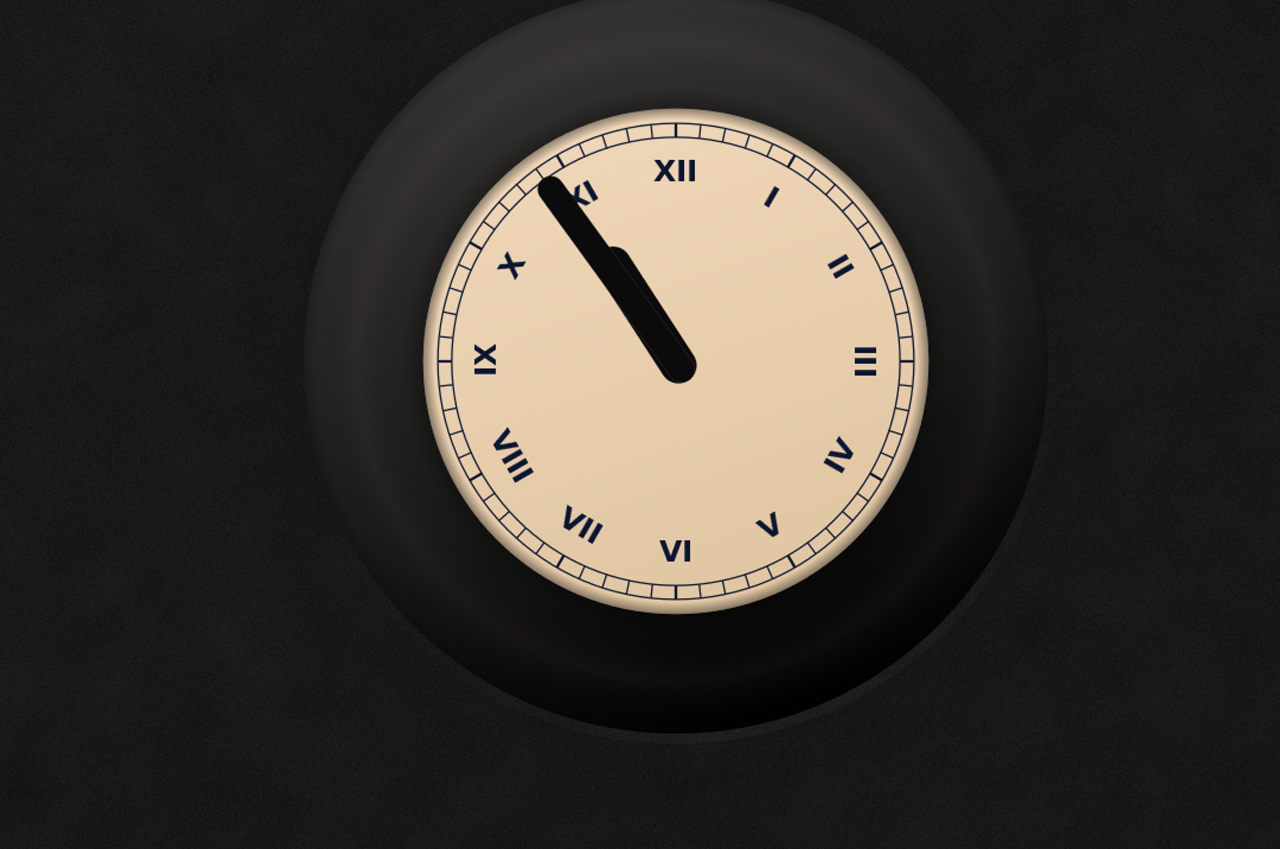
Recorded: h=10 m=54
